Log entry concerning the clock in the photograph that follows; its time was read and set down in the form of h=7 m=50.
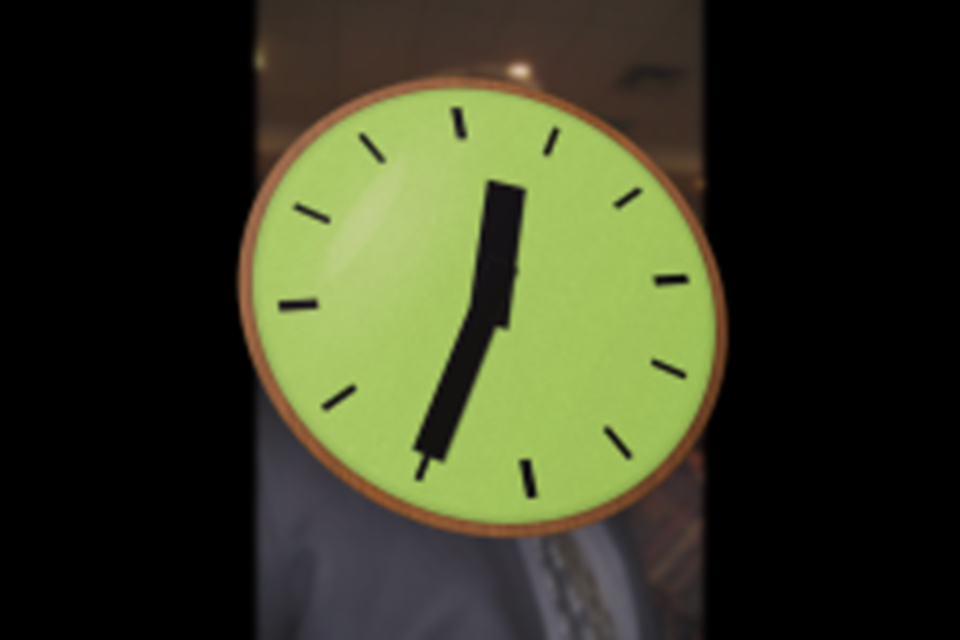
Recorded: h=12 m=35
